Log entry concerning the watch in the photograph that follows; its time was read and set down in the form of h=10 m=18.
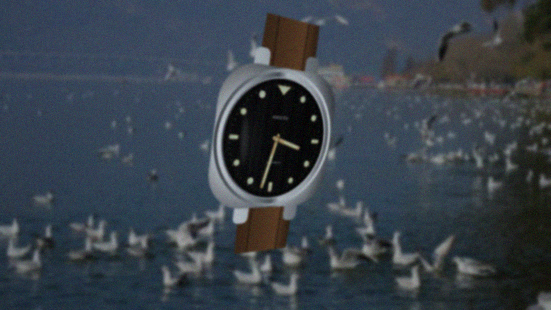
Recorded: h=3 m=32
